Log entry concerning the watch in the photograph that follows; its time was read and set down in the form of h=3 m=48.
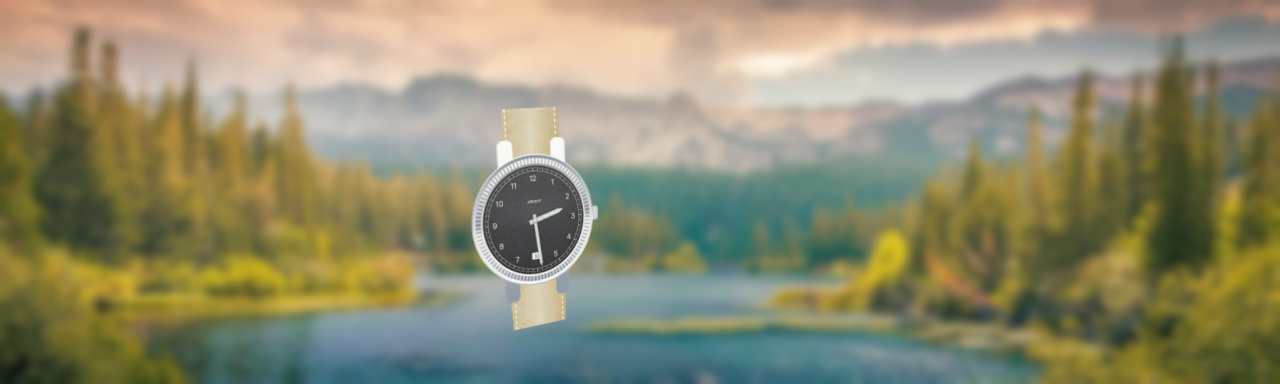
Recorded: h=2 m=29
